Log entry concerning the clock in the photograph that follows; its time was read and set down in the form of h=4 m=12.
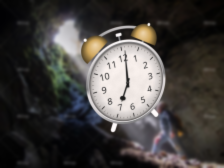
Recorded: h=7 m=1
